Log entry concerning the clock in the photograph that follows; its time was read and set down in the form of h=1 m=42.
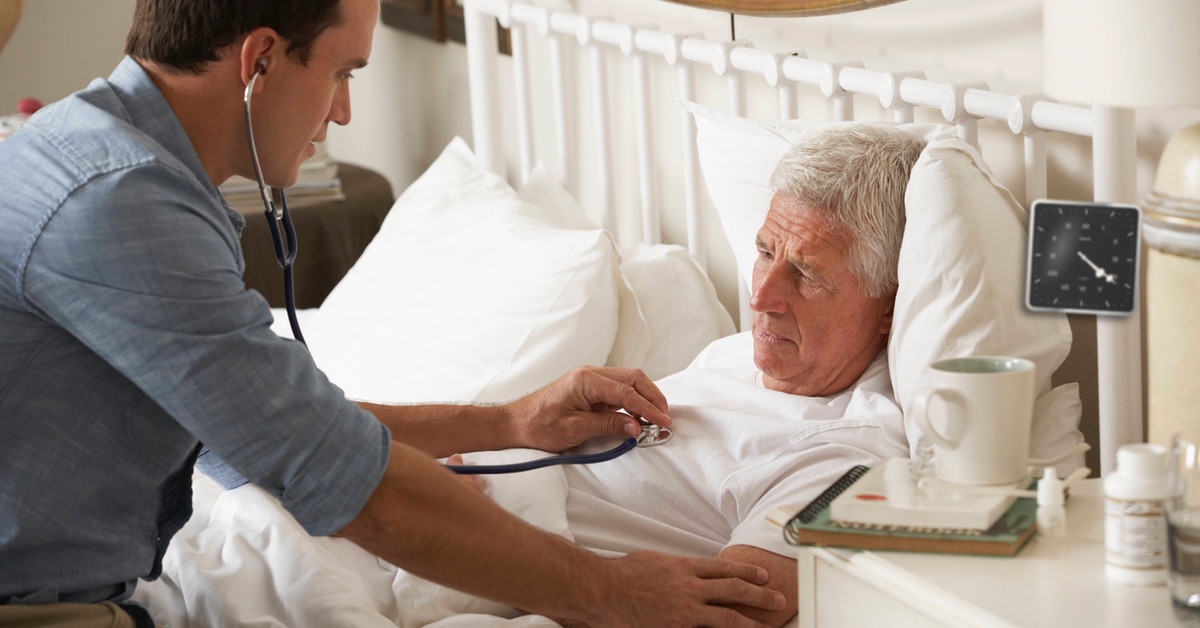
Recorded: h=4 m=21
